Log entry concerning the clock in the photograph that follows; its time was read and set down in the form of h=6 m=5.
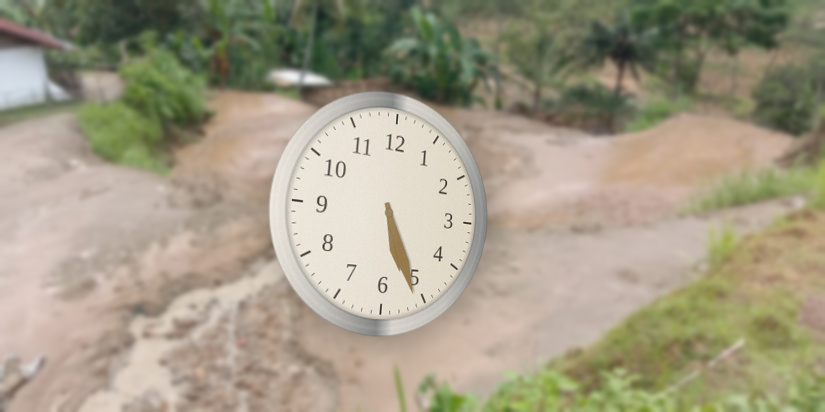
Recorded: h=5 m=26
